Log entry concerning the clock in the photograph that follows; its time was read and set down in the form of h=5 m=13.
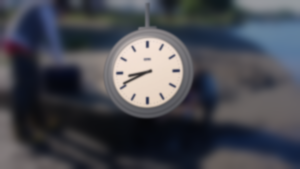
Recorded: h=8 m=41
